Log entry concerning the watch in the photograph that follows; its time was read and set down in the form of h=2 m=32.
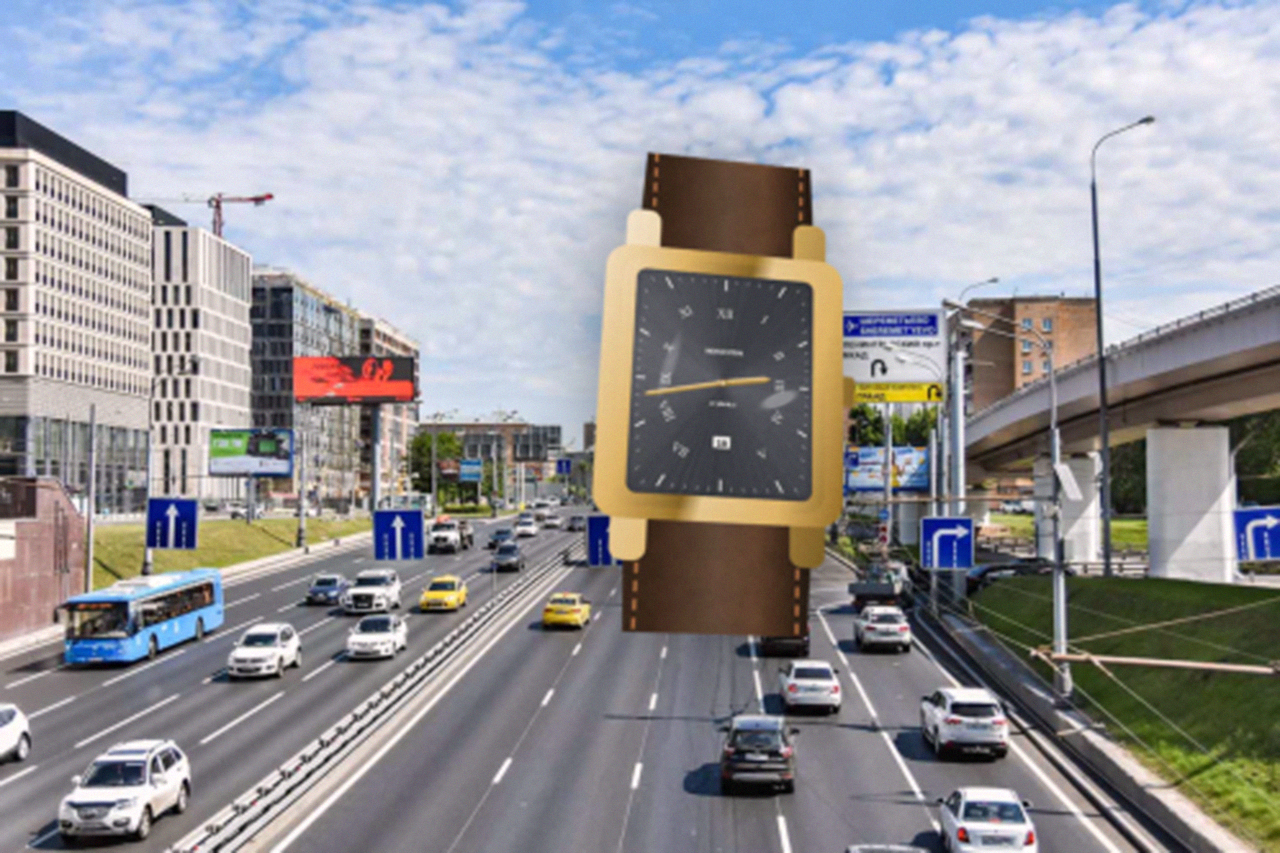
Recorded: h=2 m=43
